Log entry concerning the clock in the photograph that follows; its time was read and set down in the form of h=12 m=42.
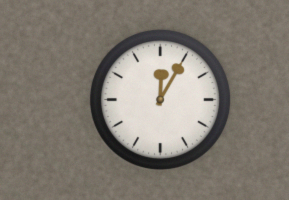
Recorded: h=12 m=5
